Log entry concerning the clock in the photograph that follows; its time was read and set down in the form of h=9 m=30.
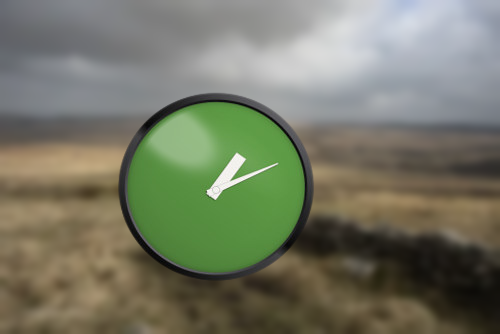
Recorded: h=1 m=11
